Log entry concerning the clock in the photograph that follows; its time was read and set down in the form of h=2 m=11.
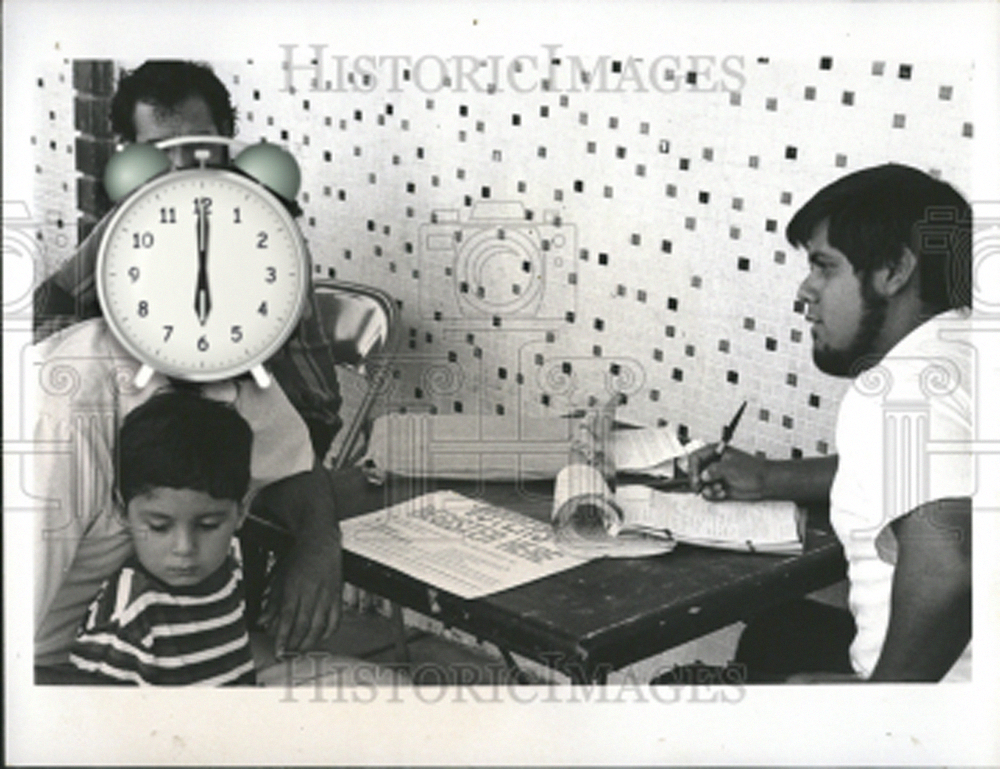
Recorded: h=6 m=0
